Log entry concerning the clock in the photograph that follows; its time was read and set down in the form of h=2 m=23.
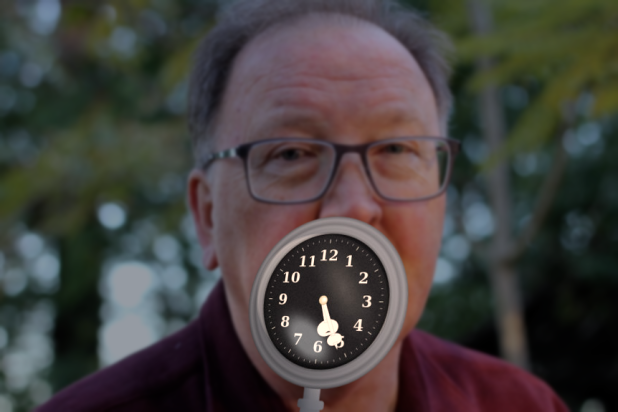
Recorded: h=5 m=26
